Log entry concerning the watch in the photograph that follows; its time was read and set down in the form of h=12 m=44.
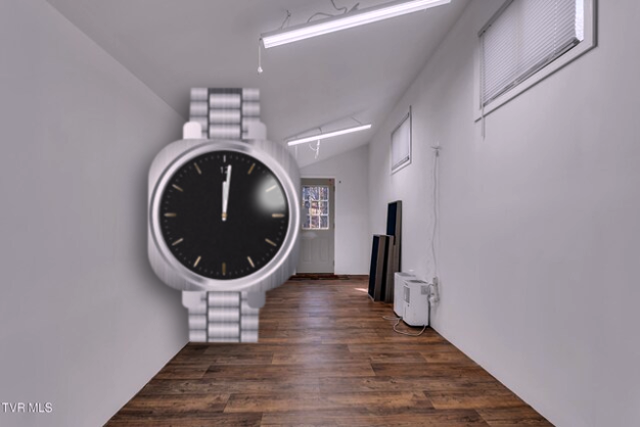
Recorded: h=12 m=1
